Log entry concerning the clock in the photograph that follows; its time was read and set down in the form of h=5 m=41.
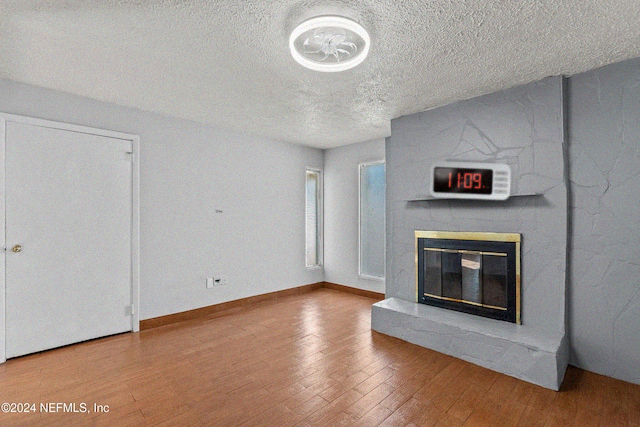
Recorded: h=11 m=9
